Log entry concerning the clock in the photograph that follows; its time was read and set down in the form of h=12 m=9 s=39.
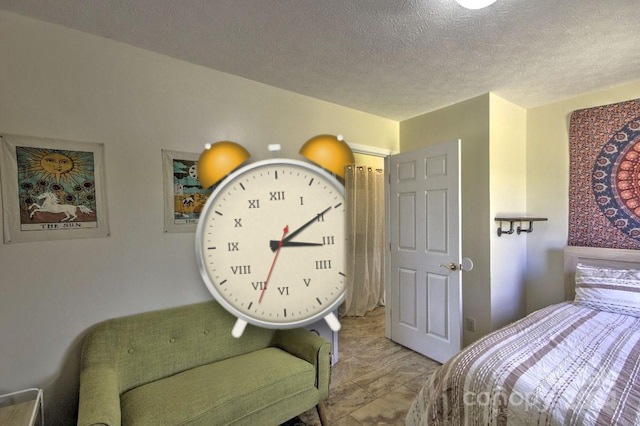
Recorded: h=3 m=9 s=34
